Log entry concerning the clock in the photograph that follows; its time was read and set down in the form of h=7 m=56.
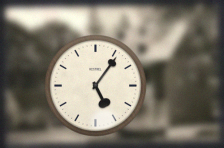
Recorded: h=5 m=6
